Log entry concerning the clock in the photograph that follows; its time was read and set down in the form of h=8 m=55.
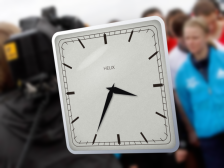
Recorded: h=3 m=35
